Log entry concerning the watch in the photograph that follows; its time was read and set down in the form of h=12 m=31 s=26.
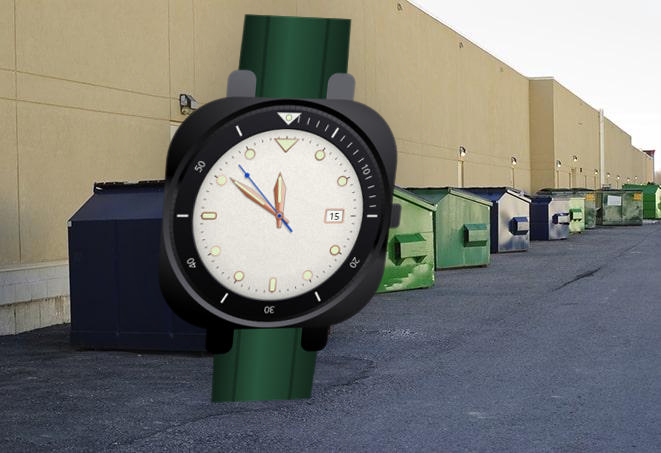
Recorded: h=11 m=50 s=53
